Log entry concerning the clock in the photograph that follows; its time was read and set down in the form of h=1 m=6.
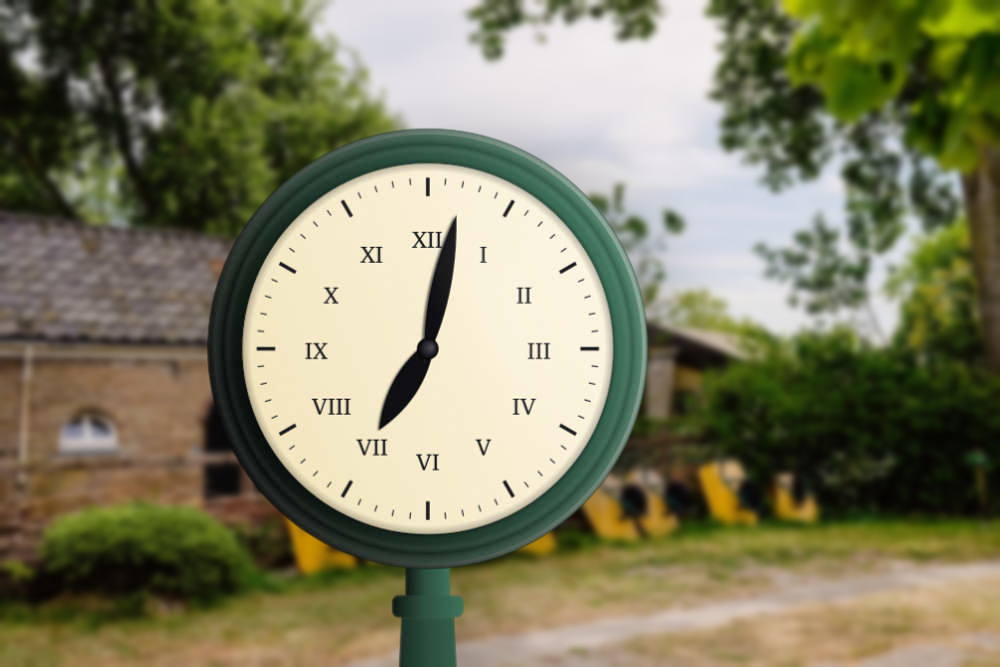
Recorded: h=7 m=2
